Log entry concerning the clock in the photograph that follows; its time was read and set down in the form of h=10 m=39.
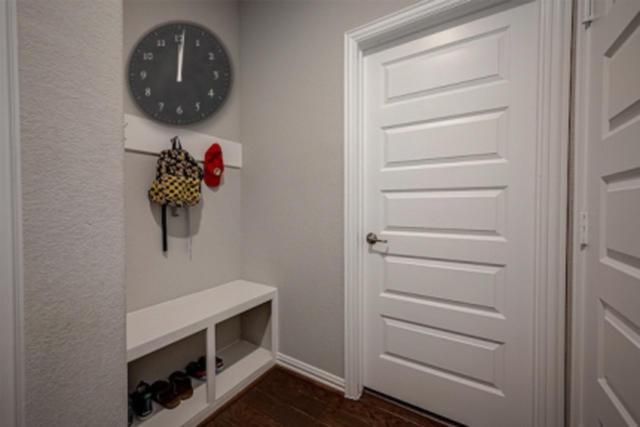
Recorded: h=12 m=1
